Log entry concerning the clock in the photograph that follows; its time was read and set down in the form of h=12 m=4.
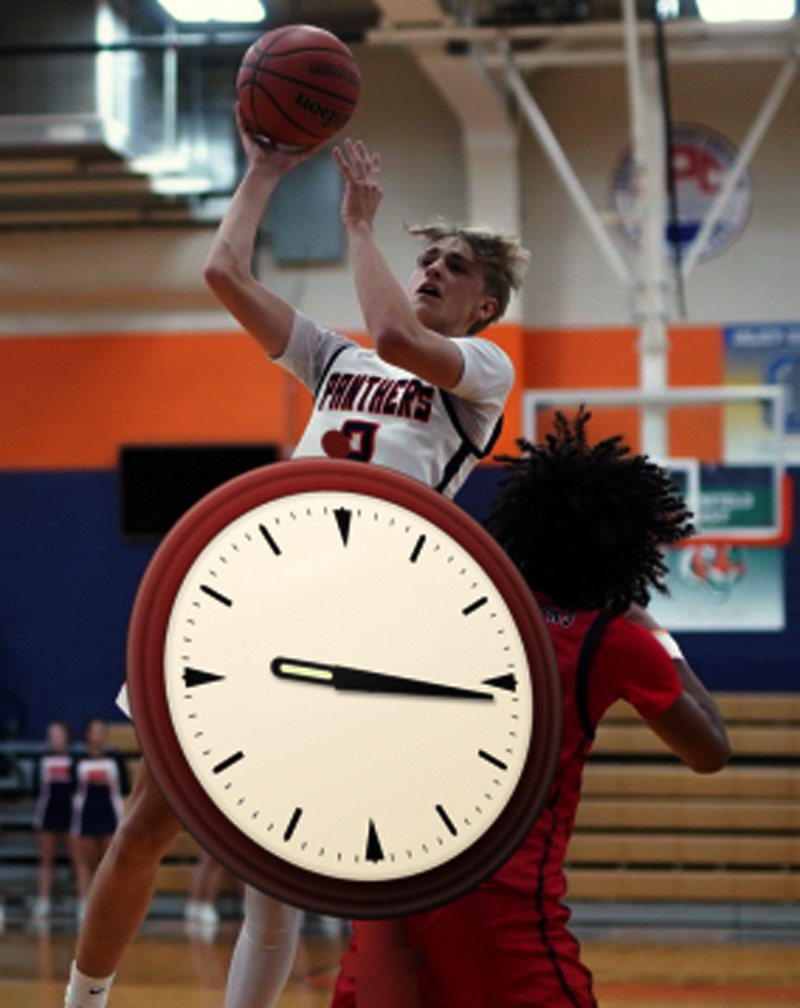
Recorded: h=9 m=16
